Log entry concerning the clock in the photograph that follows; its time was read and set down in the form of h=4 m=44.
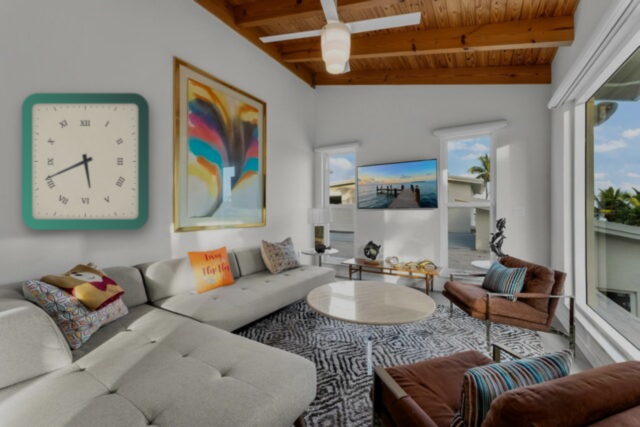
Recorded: h=5 m=41
